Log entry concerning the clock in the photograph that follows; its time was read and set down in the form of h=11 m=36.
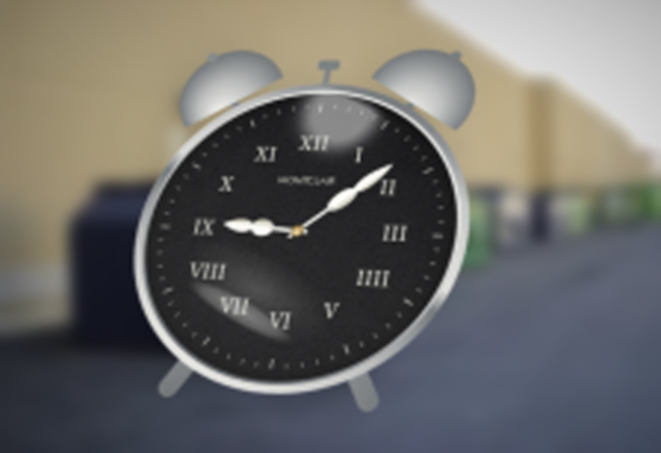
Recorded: h=9 m=8
